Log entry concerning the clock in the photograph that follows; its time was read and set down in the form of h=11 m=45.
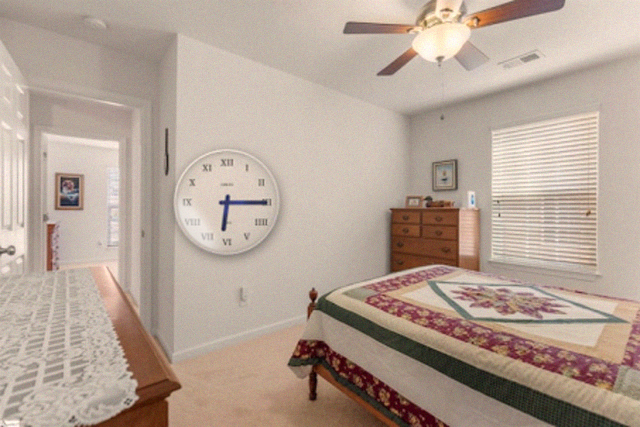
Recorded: h=6 m=15
